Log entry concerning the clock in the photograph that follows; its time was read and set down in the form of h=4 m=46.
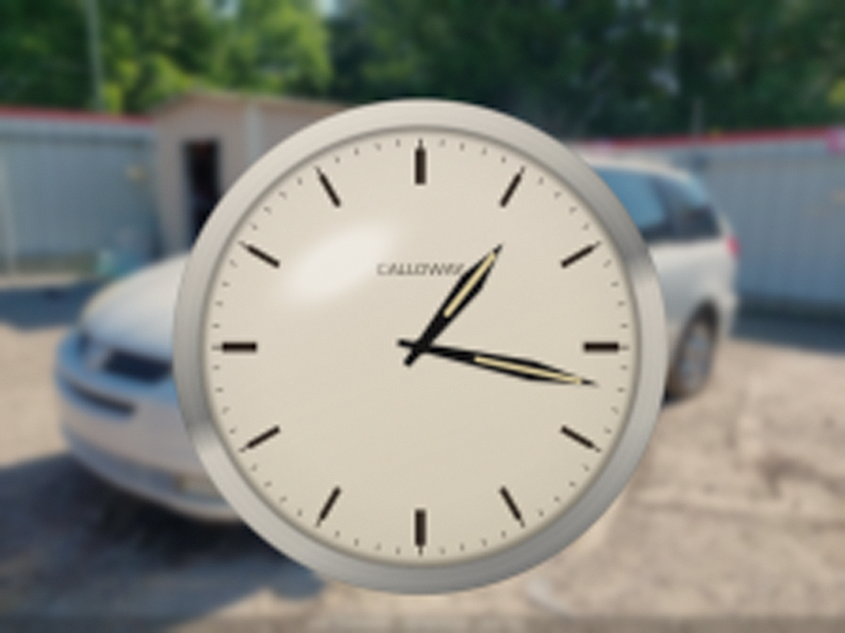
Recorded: h=1 m=17
